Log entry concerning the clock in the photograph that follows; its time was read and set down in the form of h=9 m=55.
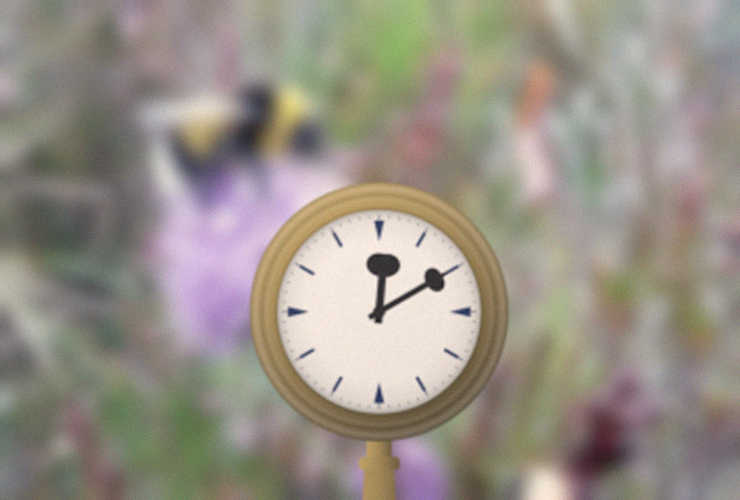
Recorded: h=12 m=10
